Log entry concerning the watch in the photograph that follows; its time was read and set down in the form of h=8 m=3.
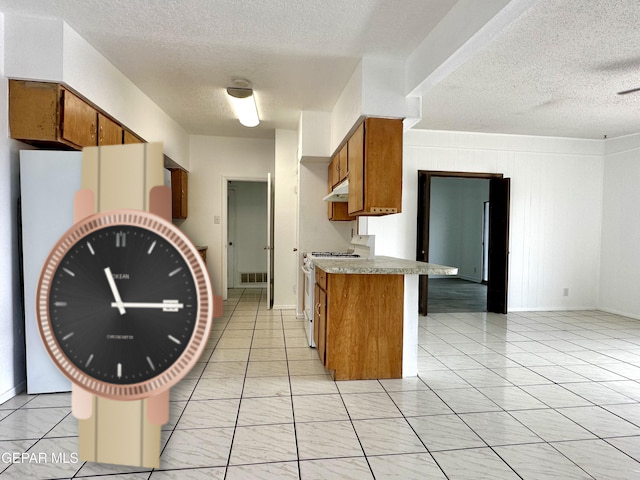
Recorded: h=11 m=15
